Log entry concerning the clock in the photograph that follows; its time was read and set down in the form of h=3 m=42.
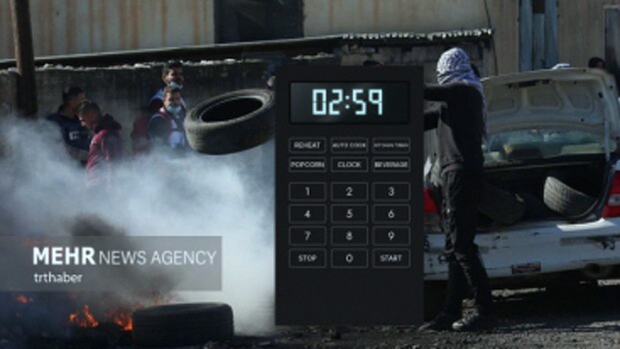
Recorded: h=2 m=59
